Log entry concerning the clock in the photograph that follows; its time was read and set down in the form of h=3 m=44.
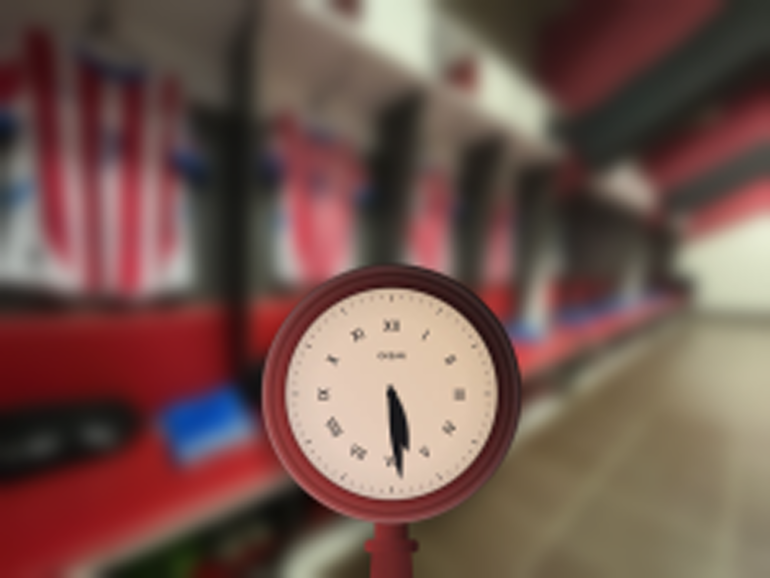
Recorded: h=5 m=29
